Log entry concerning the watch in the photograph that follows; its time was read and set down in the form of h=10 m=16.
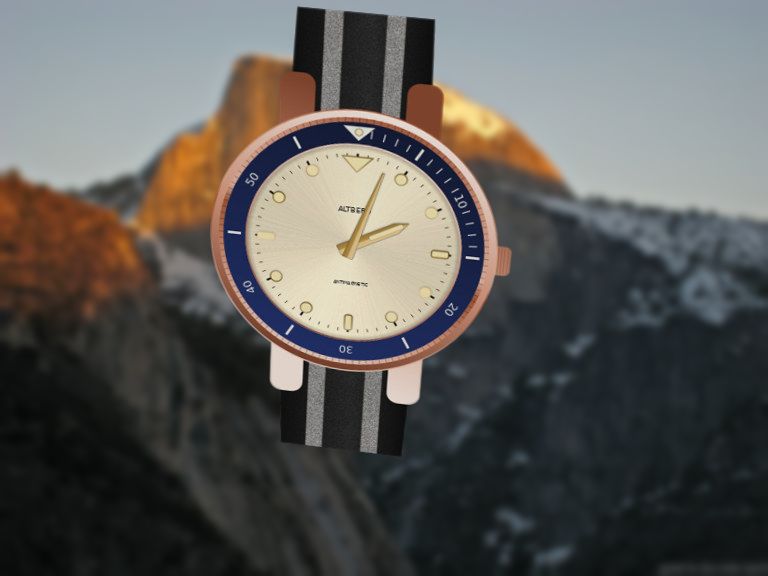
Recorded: h=2 m=3
